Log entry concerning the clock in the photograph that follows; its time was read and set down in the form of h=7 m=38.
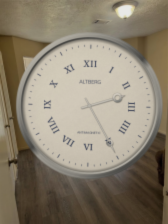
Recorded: h=2 m=25
